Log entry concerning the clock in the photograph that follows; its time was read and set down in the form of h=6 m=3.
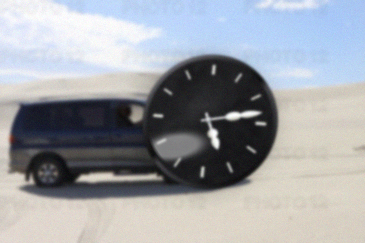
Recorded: h=5 m=13
